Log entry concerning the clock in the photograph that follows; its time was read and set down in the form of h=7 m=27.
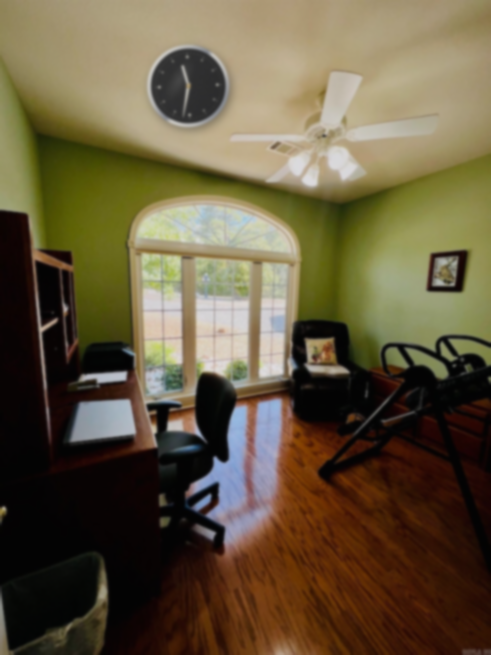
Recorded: h=11 m=32
